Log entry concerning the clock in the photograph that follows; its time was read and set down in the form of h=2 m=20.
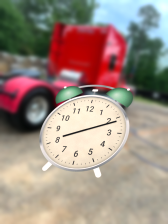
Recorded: h=8 m=11
